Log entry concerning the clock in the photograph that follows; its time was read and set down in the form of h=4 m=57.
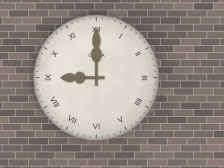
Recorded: h=9 m=0
